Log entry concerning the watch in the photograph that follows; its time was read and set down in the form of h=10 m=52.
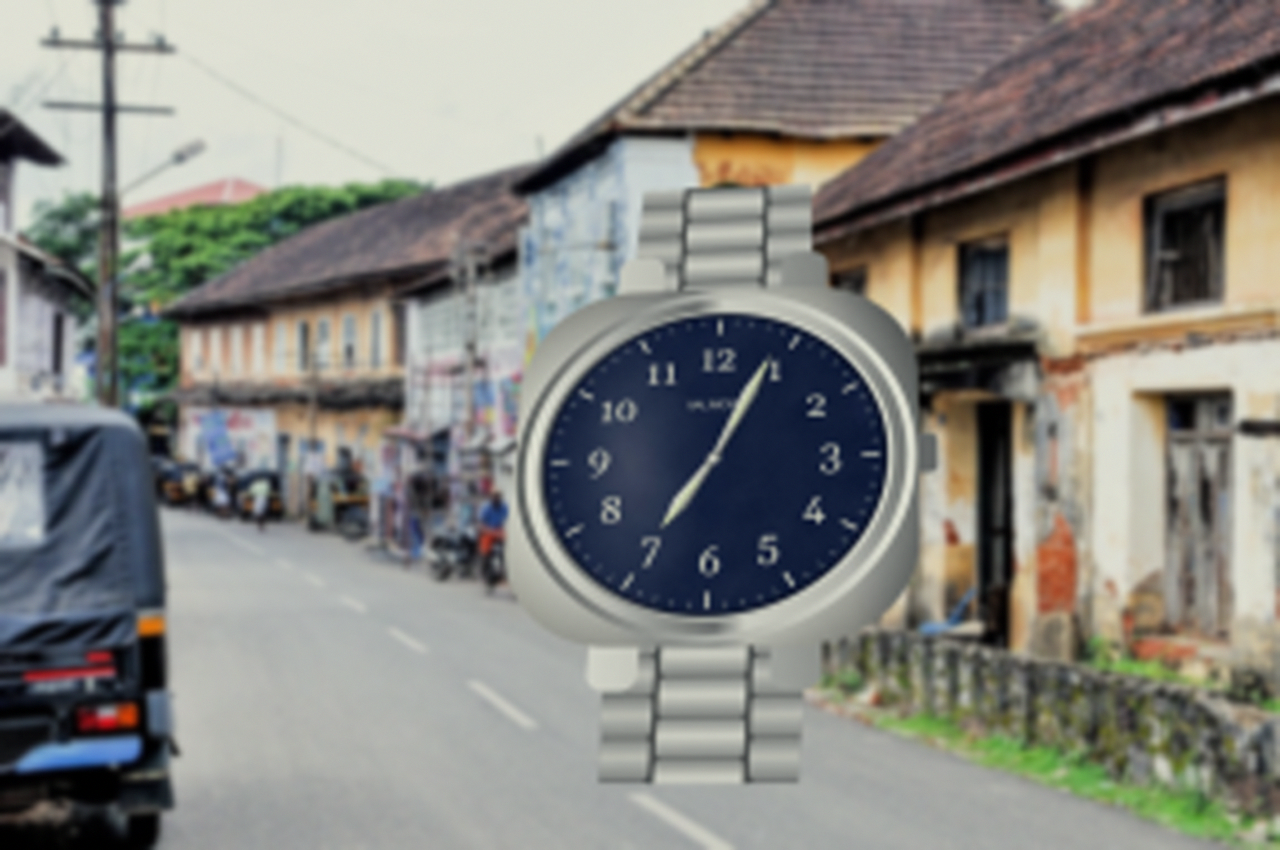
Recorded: h=7 m=4
